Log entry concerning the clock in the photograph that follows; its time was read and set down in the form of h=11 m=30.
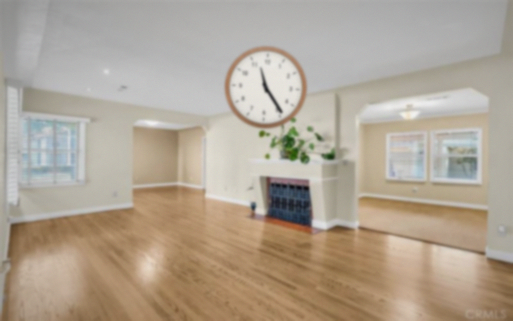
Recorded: h=11 m=24
